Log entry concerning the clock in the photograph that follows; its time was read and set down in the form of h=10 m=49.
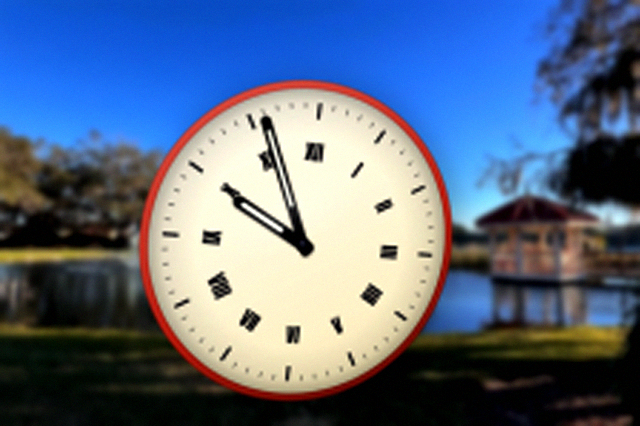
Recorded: h=9 m=56
